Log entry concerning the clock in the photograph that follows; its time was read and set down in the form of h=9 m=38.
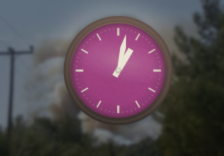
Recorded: h=1 m=2
